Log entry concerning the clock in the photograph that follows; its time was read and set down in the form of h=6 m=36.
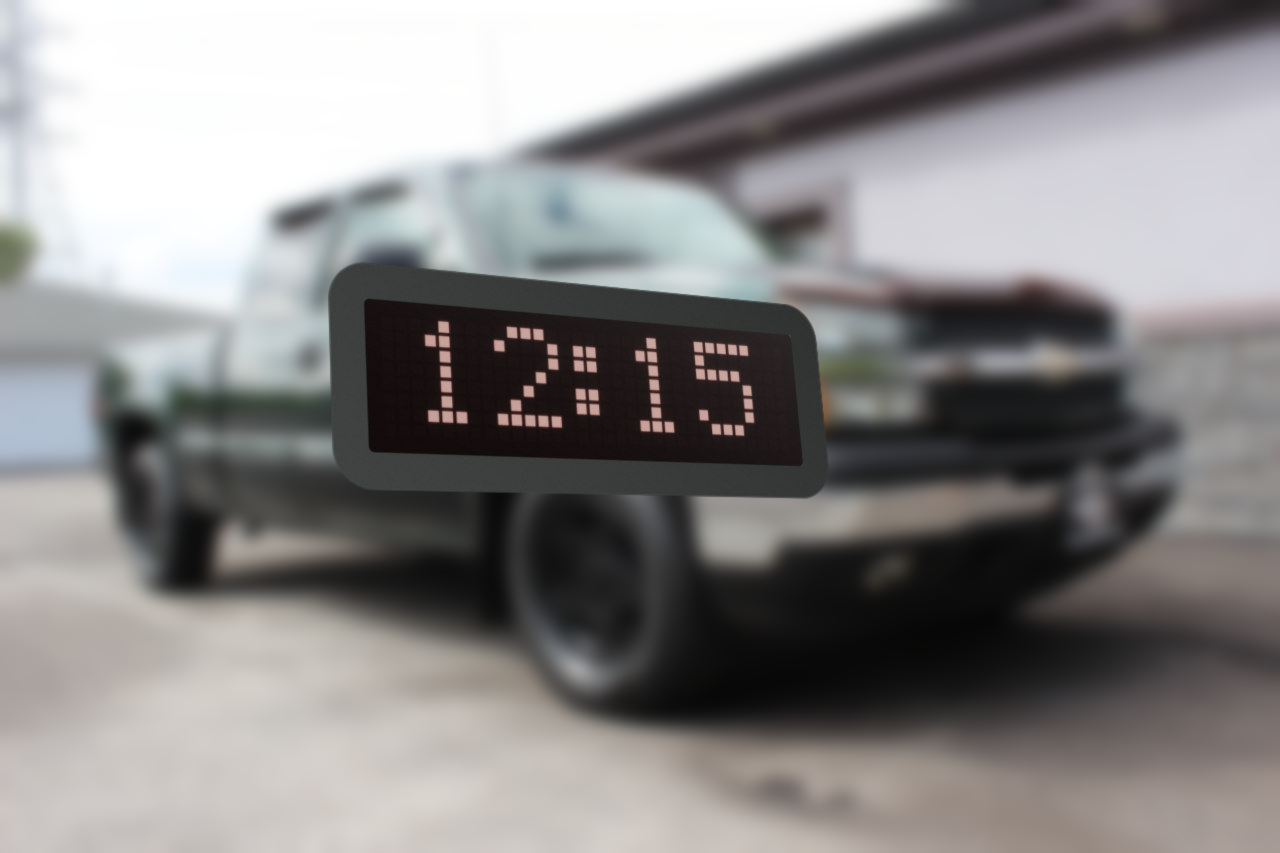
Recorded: h=12 m=15
